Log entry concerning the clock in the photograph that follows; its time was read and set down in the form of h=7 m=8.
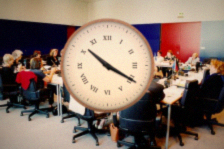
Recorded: h=10 m=20
